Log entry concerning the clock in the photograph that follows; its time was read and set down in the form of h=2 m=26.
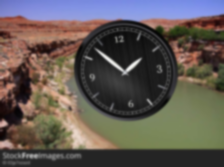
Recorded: h=1 m=53
